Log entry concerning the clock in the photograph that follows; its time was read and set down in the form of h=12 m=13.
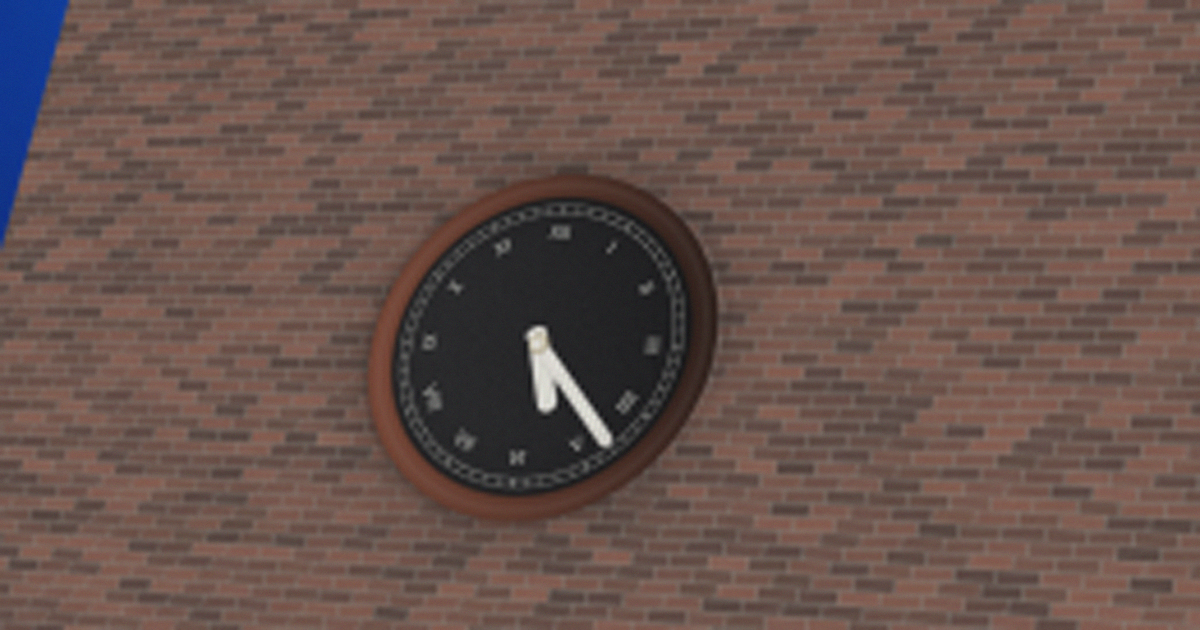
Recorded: h=5 m=23
